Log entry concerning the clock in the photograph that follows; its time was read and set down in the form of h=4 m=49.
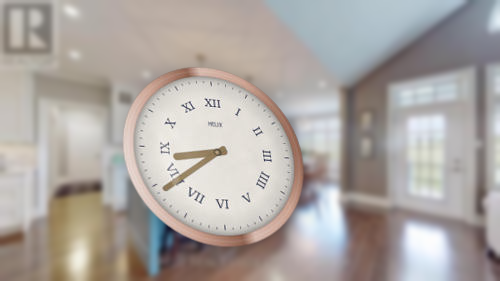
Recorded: h=8 m=39
